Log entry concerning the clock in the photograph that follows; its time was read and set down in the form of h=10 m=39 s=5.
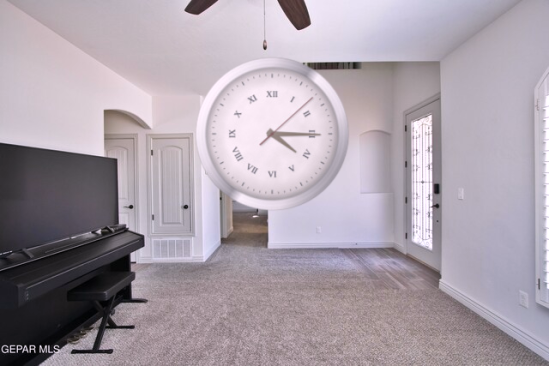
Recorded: h=4 m=15 s=8
